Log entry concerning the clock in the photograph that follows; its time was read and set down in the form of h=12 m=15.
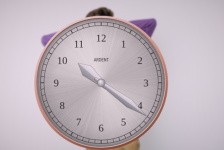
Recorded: h=10 m=21
